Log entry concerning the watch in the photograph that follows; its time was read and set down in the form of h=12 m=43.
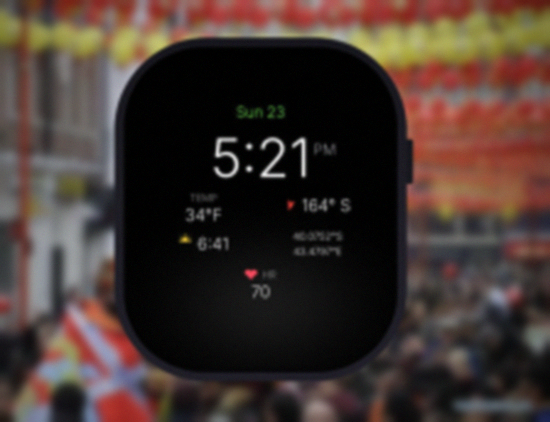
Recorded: h=5 m=21
